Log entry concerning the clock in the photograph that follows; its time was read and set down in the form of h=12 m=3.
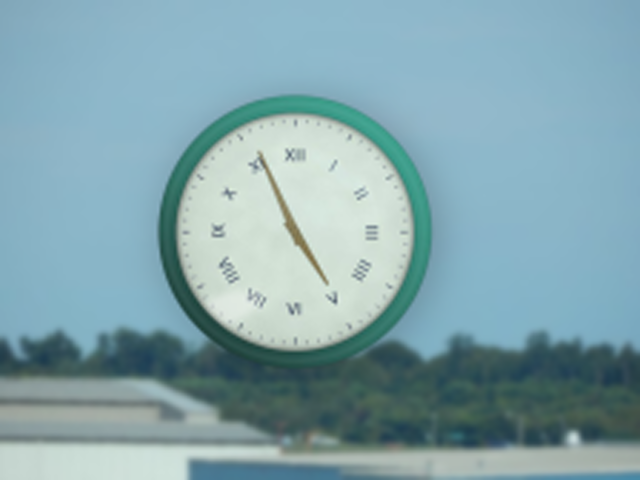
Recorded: h=4 m=56
